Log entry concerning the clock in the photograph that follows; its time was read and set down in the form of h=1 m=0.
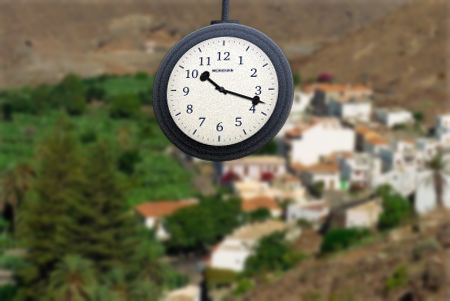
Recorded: h=10 m=18
